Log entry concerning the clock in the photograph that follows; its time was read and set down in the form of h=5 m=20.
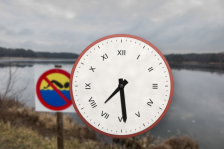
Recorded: h=7 m=29
